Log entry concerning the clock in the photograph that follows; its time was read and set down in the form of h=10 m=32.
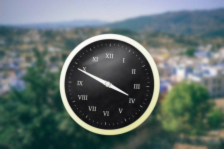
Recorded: h=3 m=49
